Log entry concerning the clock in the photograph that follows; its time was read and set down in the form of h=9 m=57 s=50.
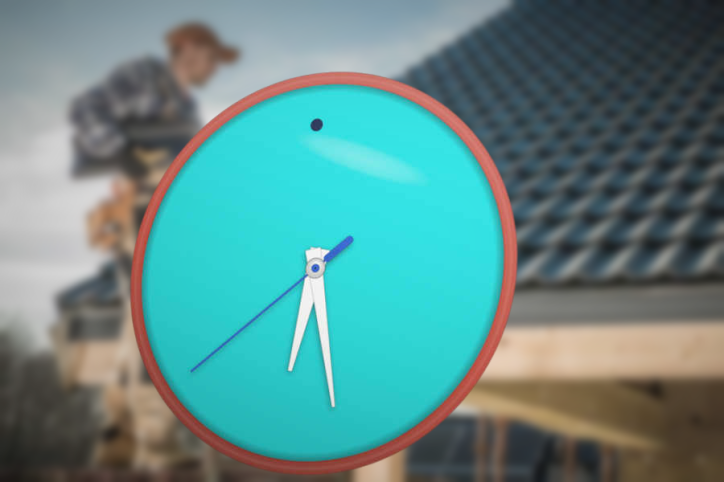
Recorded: h=6 m=28 s=39
